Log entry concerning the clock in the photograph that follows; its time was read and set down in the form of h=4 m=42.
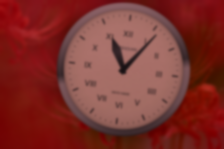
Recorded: h=11 m=6
